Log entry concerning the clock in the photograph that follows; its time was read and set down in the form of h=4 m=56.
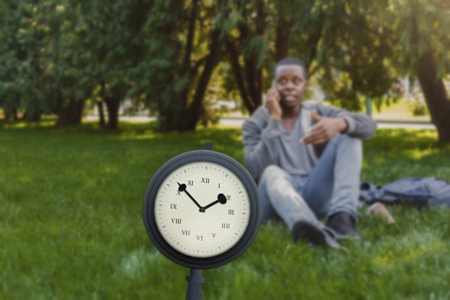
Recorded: h=1 m=52
